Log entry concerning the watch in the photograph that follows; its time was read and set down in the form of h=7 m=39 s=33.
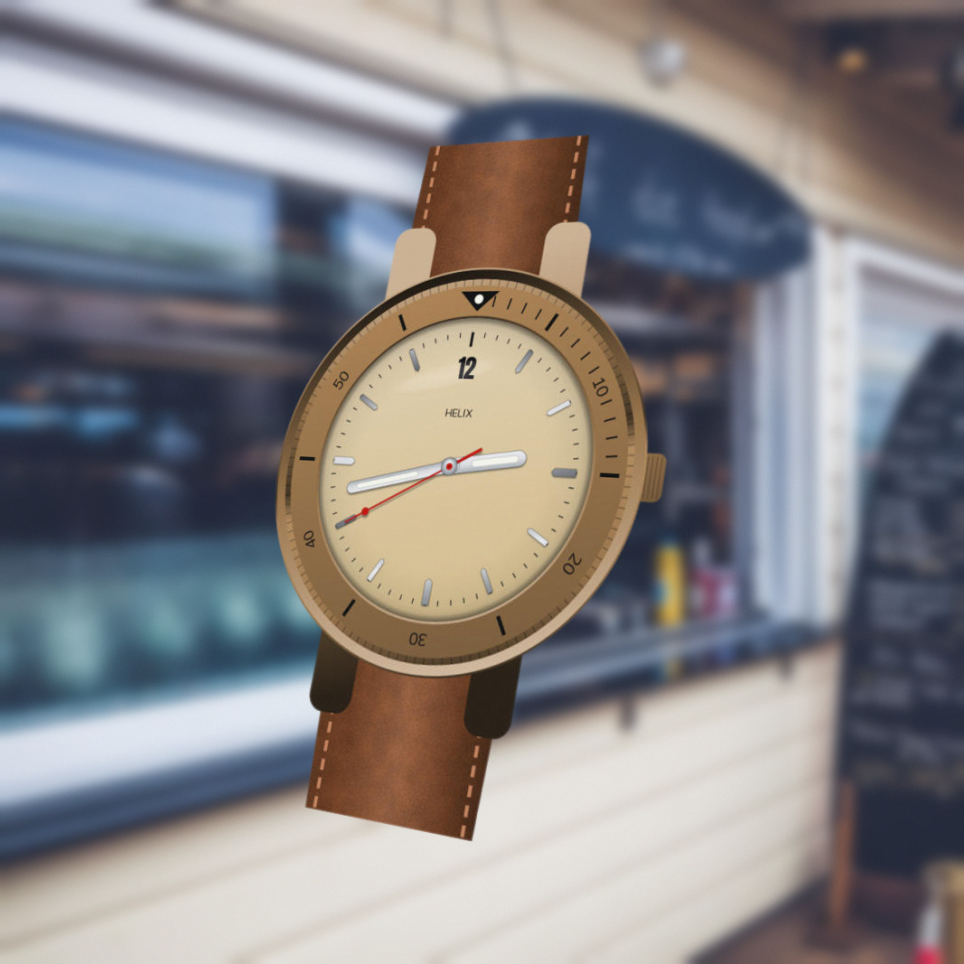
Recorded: h=2 m=42 s=40
